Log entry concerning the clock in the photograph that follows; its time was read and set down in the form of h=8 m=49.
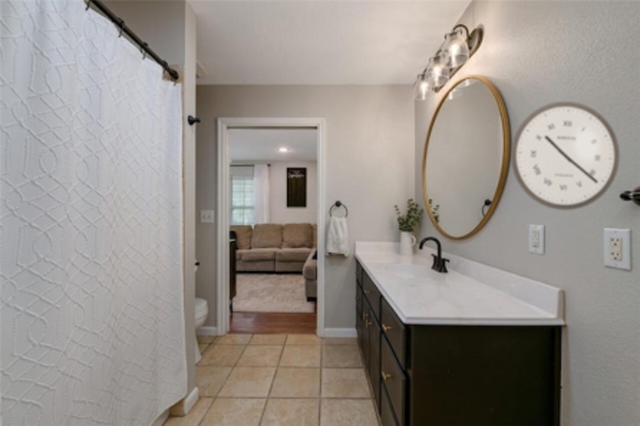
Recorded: h=10 m=21
